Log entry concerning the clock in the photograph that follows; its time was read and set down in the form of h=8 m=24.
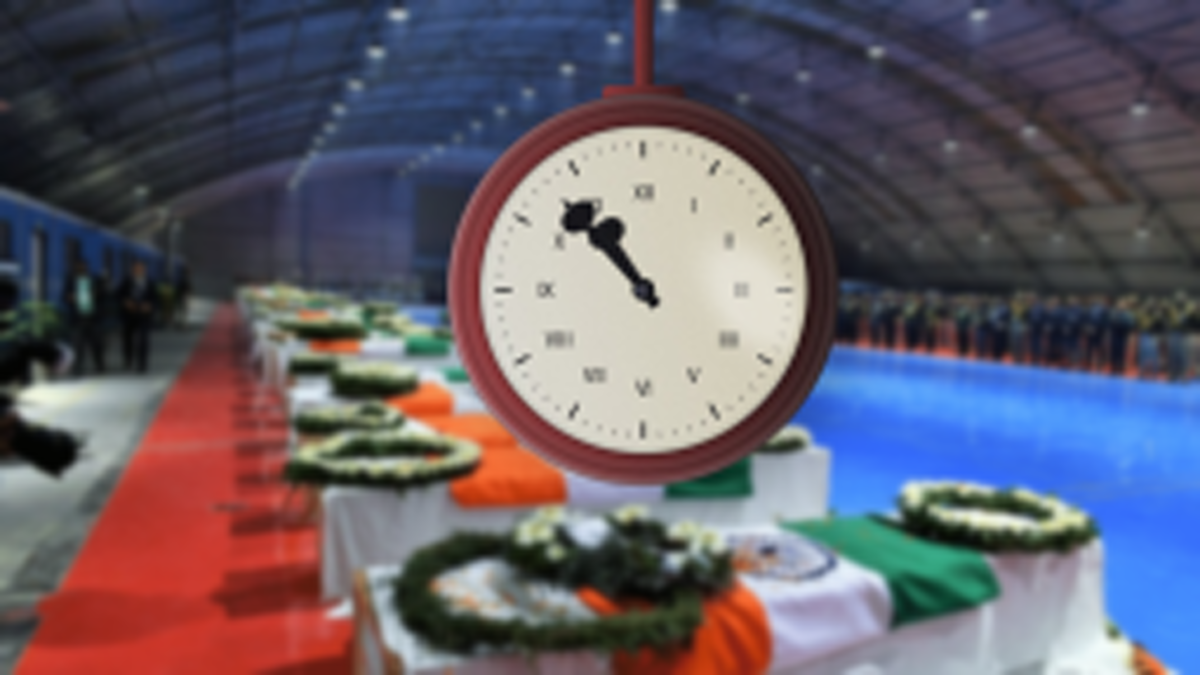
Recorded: h=10 m=53
